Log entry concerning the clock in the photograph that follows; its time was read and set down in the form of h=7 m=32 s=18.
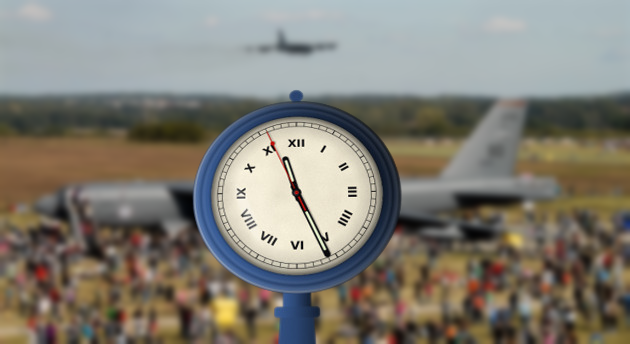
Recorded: h=11 m=25 s=56
